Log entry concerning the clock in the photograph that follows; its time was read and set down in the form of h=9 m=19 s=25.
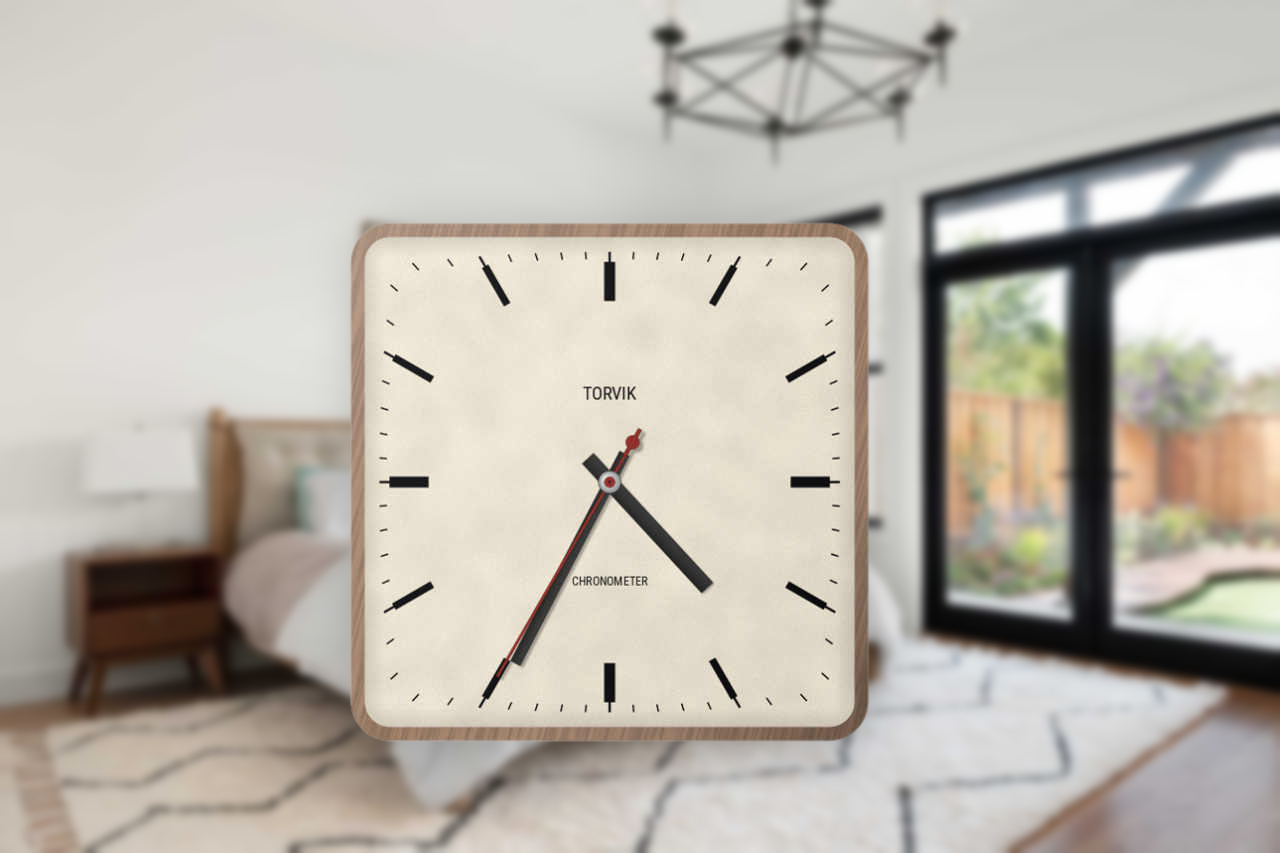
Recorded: h=4 m=34 s=35
